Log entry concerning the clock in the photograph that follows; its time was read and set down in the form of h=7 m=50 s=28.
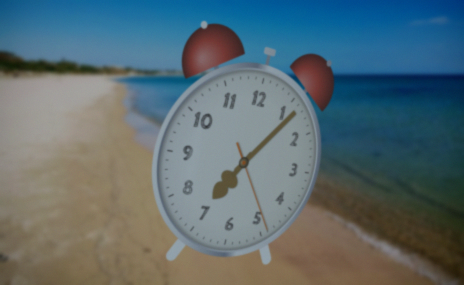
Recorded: h=7 m=6 s=24
